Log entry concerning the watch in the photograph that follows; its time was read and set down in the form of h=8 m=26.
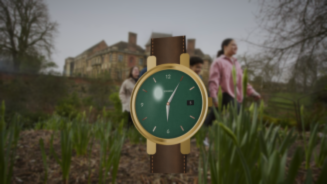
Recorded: h=6 m=5
